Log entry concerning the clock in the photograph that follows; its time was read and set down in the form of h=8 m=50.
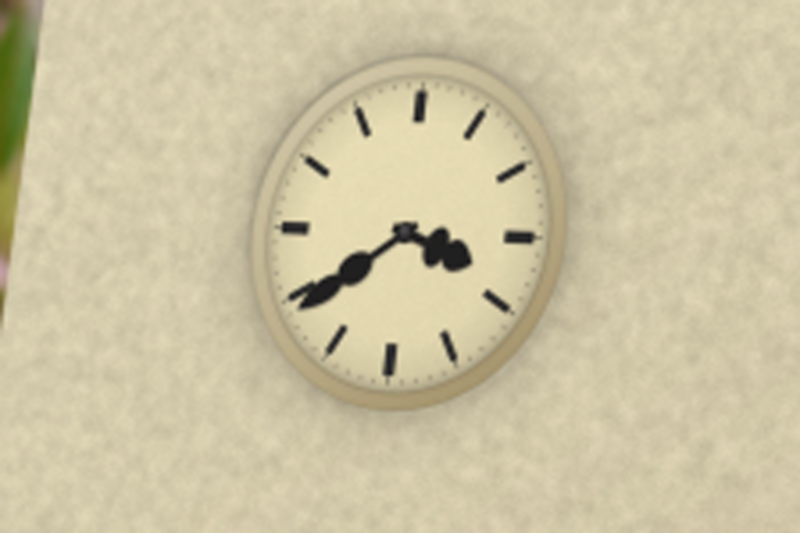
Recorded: h=3 m=39
